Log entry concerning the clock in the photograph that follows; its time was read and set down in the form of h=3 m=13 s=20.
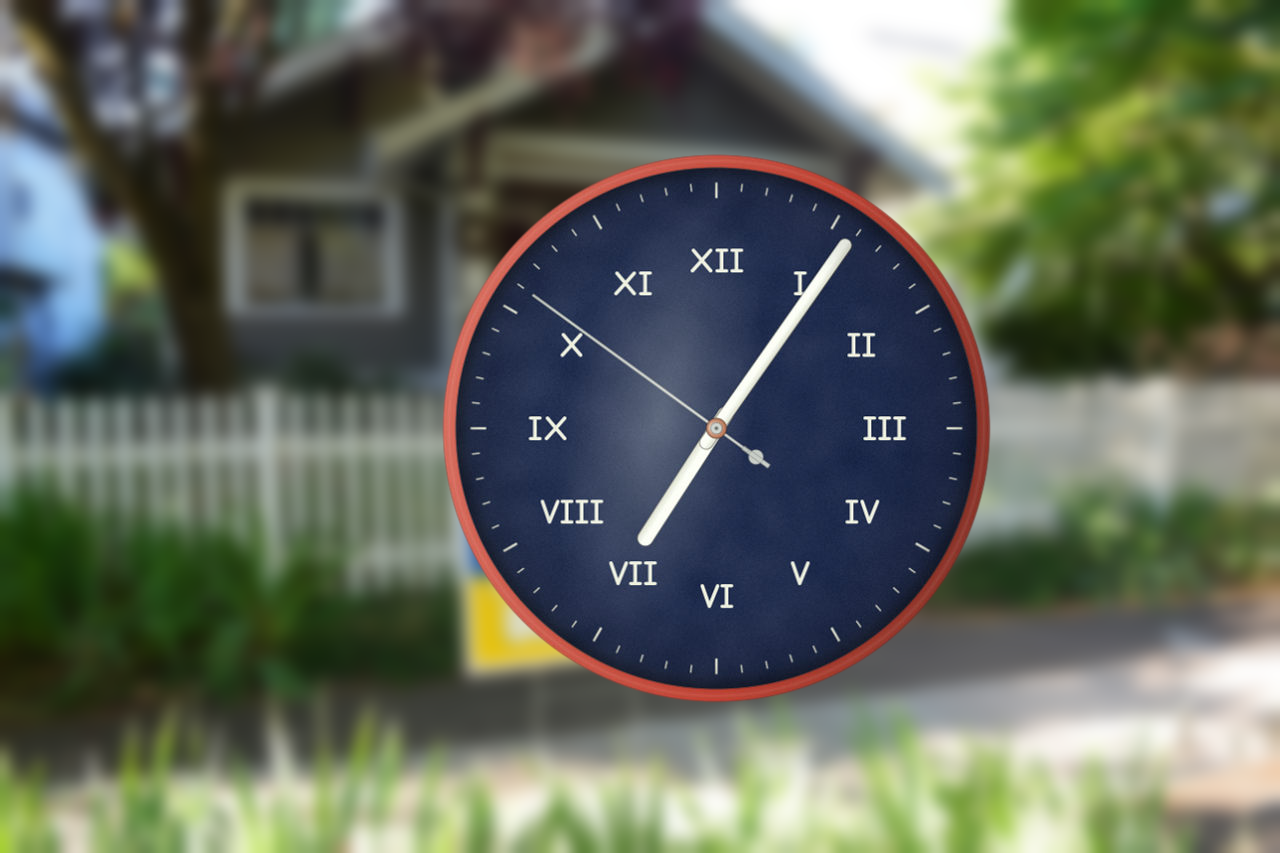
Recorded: h=7 m=5 s=51
